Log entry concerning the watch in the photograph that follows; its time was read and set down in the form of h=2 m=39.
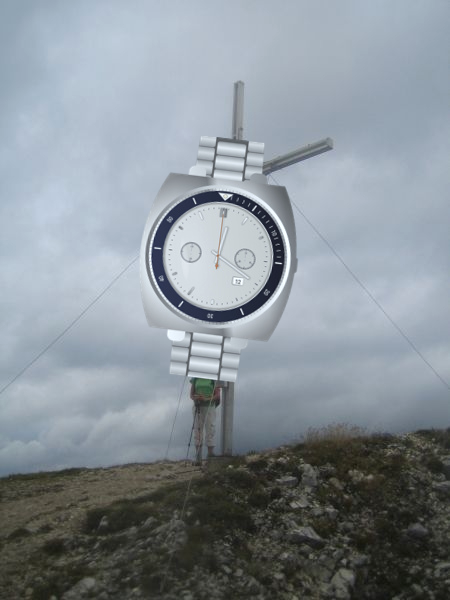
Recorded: h=12 m=20
